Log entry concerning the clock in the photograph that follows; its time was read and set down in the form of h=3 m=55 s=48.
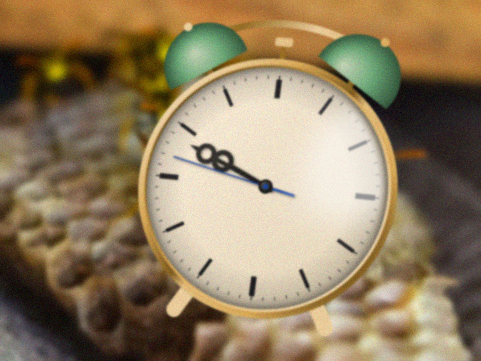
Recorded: h=9 m=48 s=47
